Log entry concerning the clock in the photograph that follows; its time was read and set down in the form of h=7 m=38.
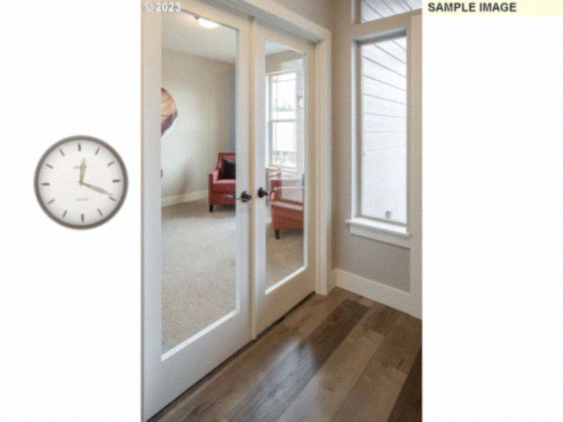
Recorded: h=12 m=19
